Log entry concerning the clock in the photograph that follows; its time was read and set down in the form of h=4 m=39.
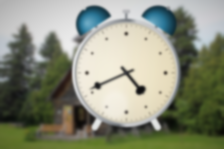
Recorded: h=4 m=41
